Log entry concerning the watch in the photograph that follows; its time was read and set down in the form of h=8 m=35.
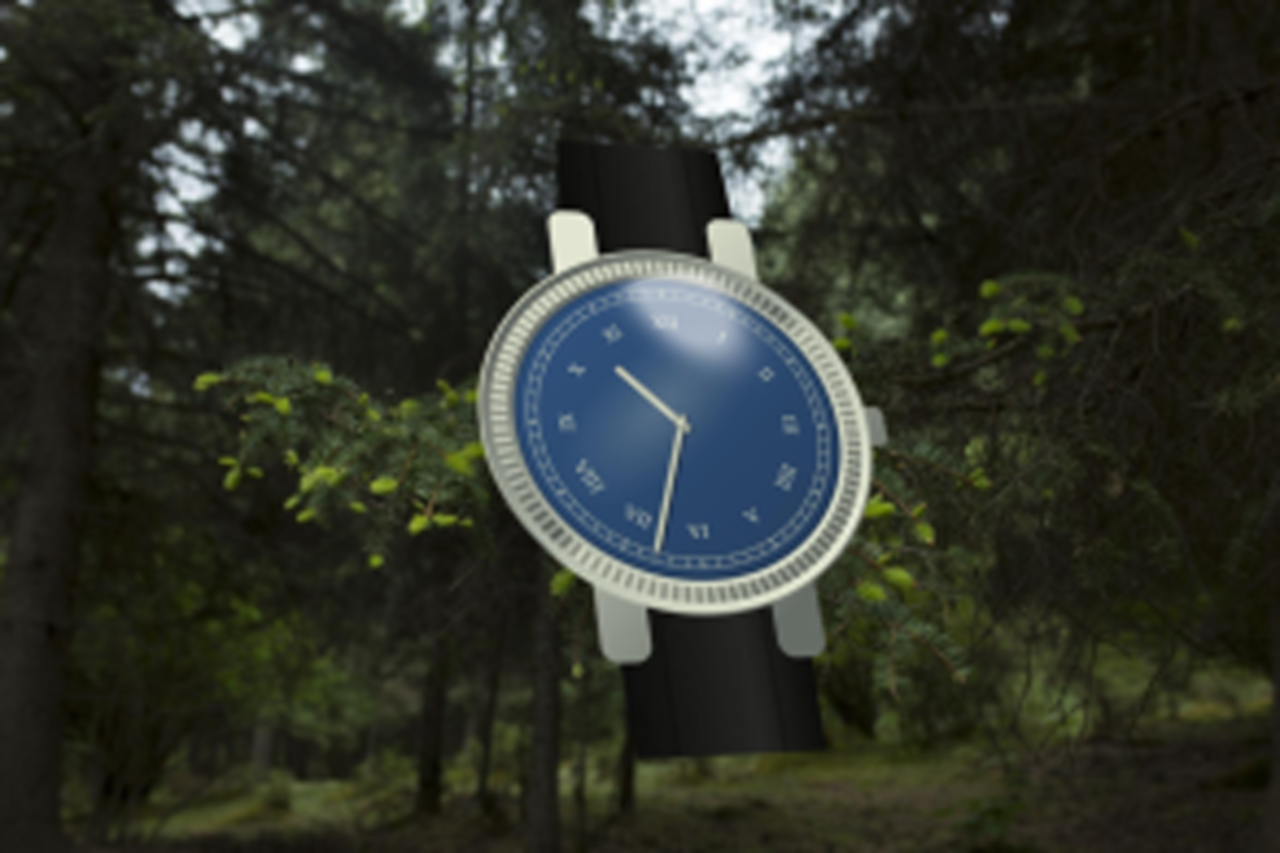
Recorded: h=10 m=33
